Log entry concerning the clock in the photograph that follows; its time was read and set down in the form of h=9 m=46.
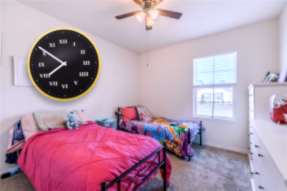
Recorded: h=7 m=51
